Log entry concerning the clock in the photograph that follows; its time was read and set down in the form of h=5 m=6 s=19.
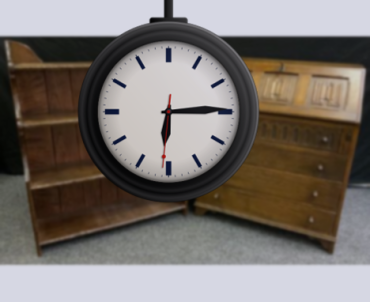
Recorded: h=6 m=14 s=31
